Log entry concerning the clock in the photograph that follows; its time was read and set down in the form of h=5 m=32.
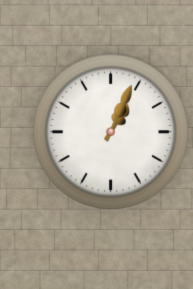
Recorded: h=1 m=4
